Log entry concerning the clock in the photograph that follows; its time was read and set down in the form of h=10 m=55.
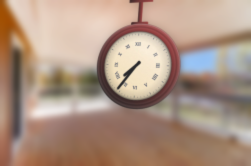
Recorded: h=7 m=36
